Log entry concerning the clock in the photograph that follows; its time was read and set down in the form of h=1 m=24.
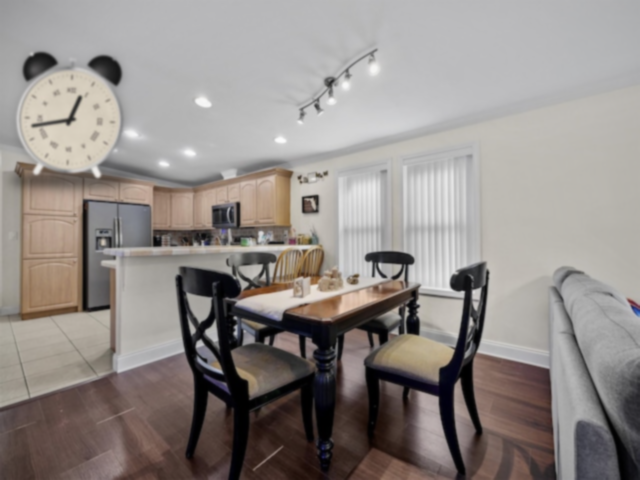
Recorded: h=12 m=43
